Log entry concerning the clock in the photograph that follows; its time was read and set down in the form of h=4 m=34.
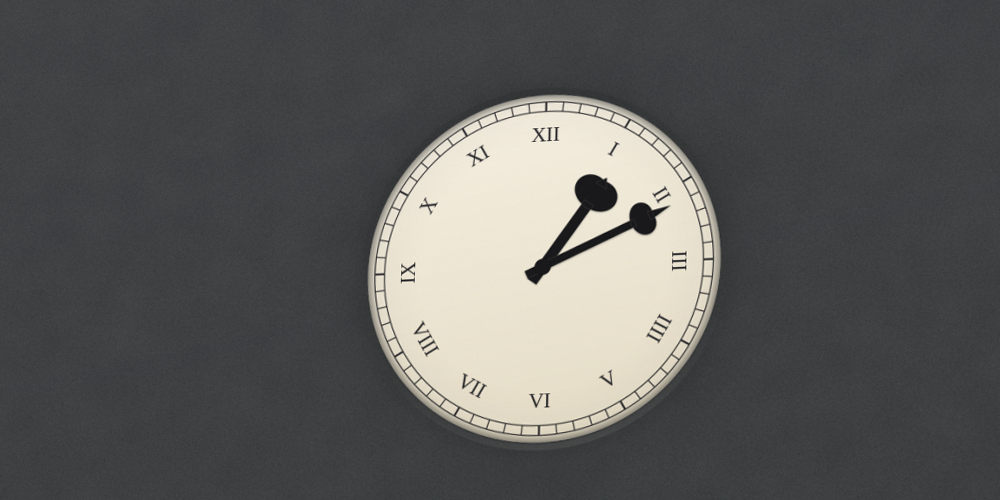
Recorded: h=1 m=11
